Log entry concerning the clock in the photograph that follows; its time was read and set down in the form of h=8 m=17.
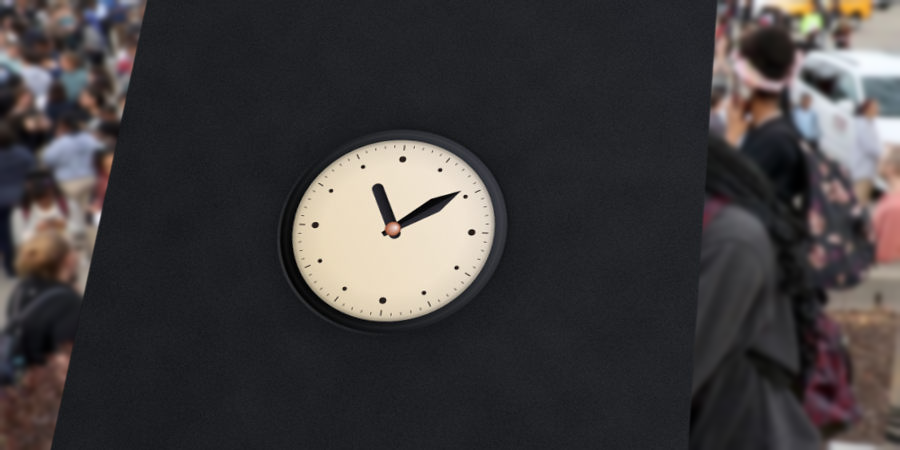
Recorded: h=11 m=9
